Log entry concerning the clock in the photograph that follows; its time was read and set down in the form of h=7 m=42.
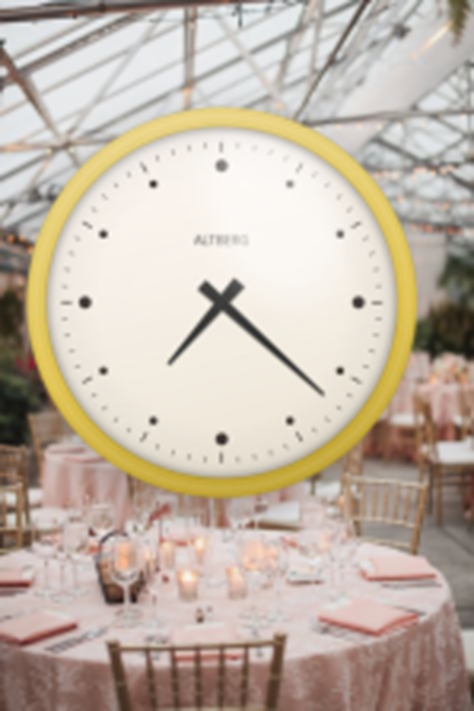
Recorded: h=7 m=22
